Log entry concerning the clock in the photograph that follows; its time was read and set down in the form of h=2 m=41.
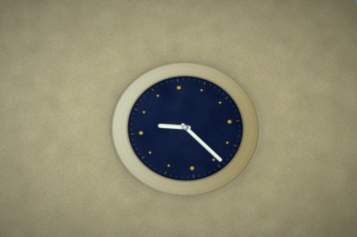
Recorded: h=9 m=24
